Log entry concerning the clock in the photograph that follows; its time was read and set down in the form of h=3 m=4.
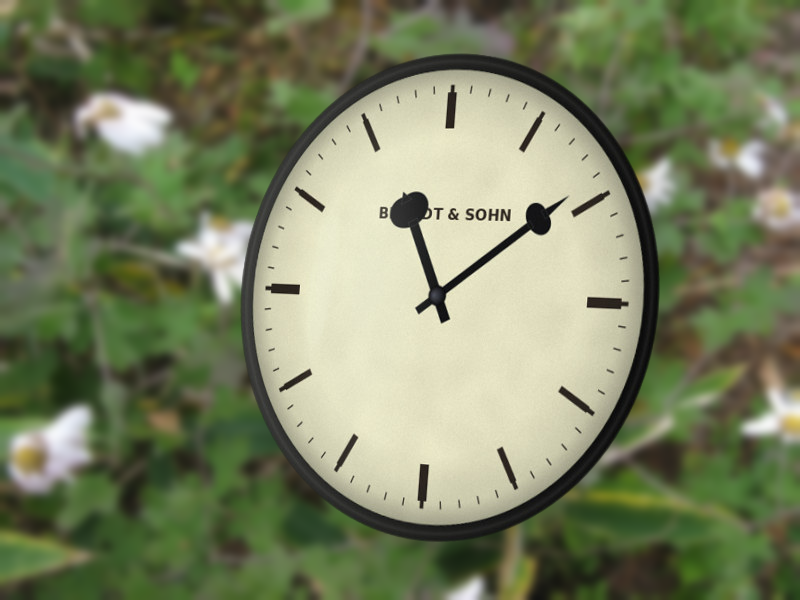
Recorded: h=11 m=9
